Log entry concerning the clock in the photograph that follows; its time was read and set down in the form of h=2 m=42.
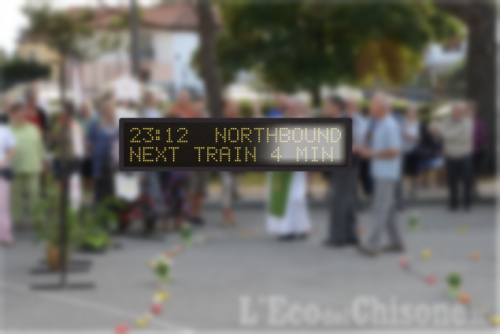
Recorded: h=23 m=12
